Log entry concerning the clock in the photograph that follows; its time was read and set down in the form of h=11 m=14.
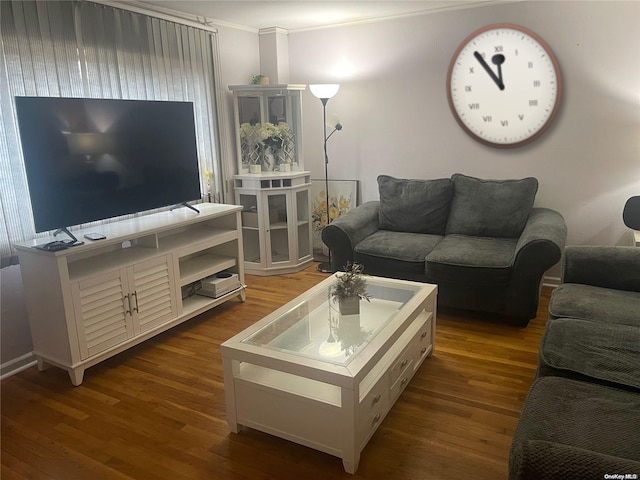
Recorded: h=11 m=54
